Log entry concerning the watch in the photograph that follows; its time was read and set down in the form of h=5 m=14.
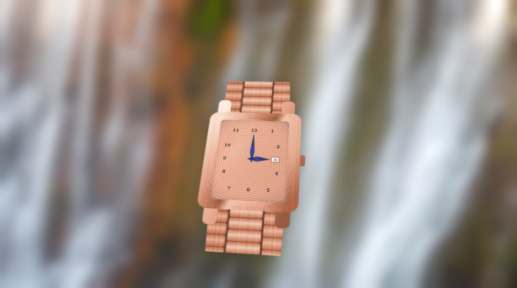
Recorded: h=3 m=0
